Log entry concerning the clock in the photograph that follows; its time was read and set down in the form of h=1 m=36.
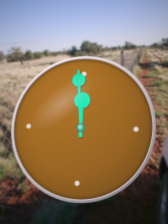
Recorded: h=11 m=59
